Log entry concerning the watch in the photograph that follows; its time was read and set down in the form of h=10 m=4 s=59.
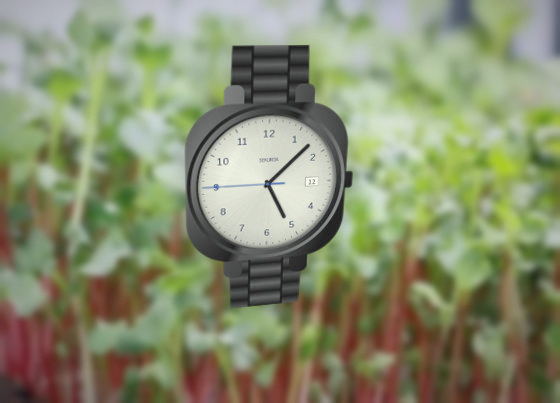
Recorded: h=5 m=7 s=45
